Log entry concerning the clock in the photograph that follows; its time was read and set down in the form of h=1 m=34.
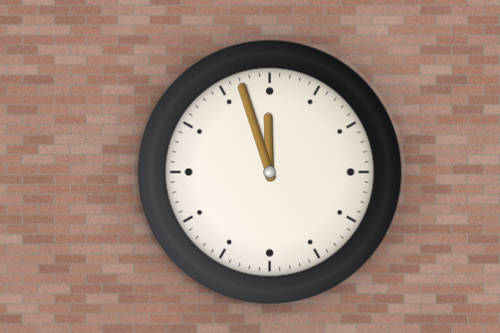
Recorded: h=11 m=57
